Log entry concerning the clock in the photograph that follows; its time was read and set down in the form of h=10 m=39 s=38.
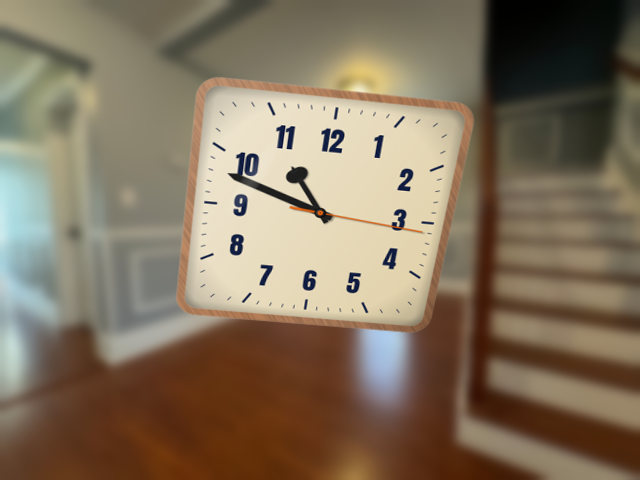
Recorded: h=10 m=48 s=16
